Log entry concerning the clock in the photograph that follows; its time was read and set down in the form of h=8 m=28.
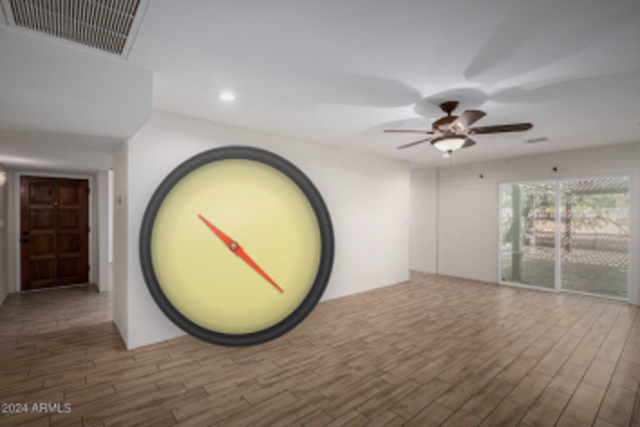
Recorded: h=10 m=22
